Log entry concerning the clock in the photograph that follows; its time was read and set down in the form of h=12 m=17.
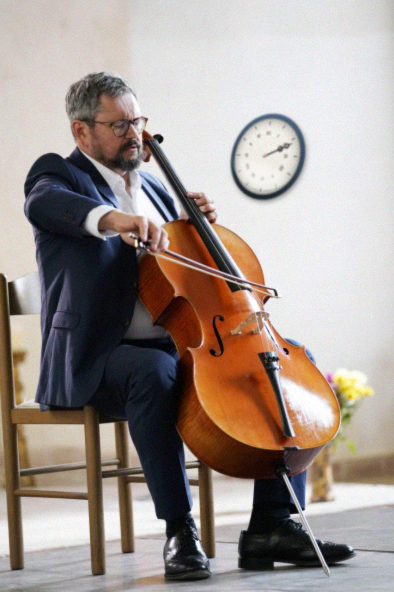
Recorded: h=2 m=11
